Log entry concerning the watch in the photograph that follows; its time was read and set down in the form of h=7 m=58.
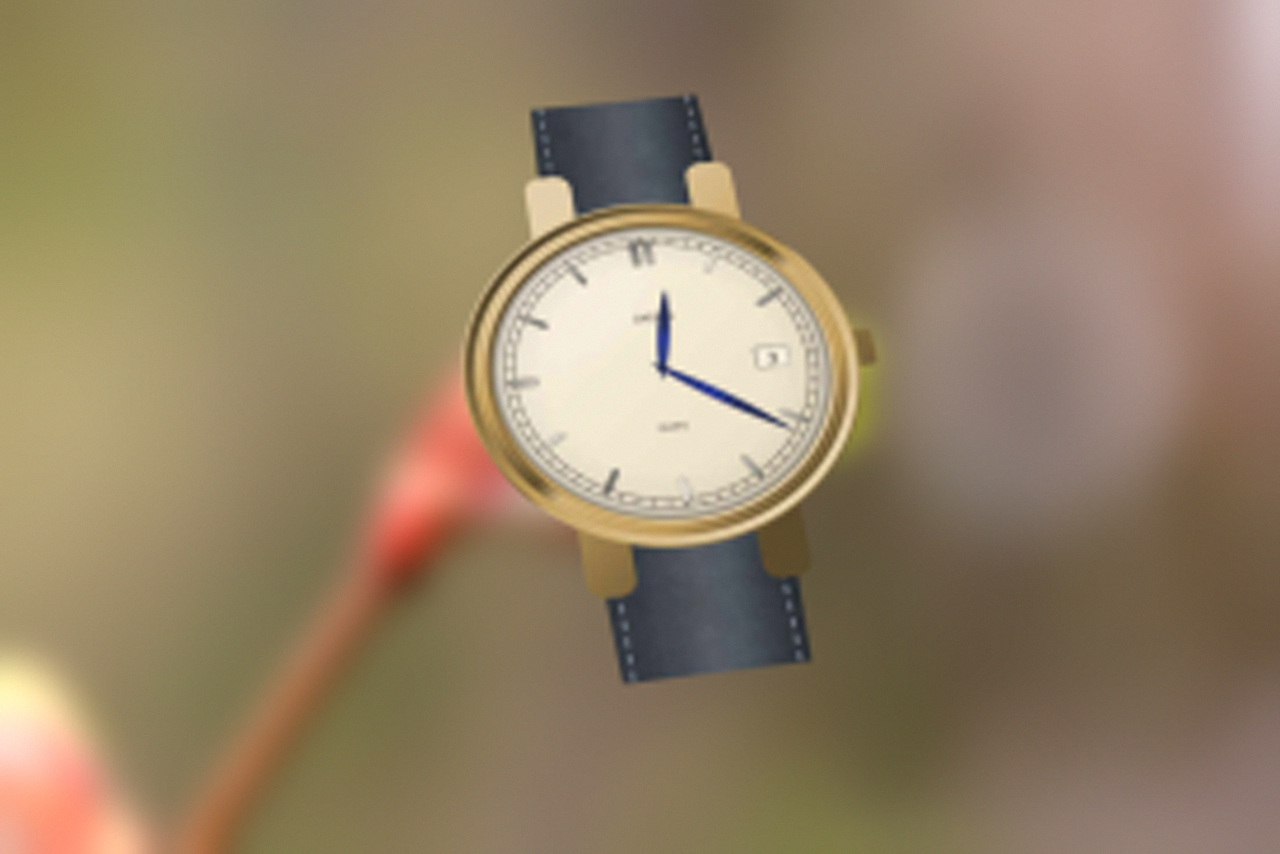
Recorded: h=12 m=21
